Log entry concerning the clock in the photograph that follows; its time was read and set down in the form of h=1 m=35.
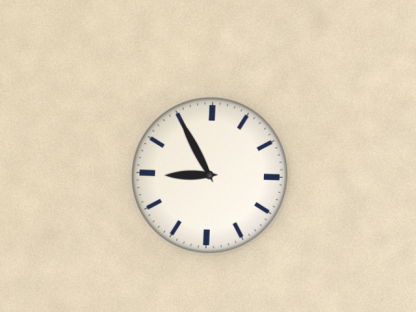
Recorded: h=8 m=55
